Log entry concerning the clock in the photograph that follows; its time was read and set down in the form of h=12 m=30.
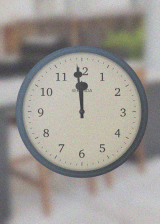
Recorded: h=11 m=59
